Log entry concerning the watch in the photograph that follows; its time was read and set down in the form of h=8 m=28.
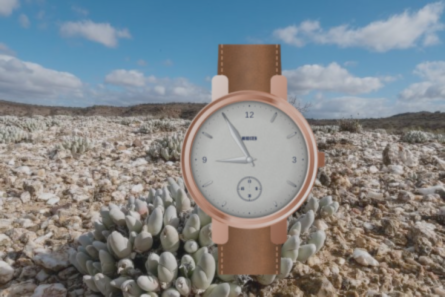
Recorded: h=8 m=55
